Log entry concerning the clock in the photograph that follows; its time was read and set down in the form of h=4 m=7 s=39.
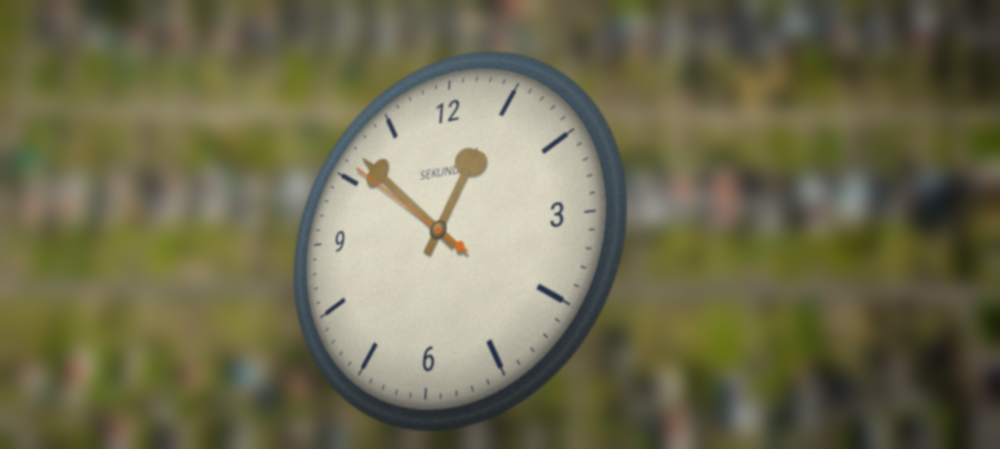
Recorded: h=12 m=51 s=51
